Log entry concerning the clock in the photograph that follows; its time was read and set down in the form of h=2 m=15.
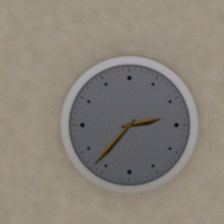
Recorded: h=2 m=37
